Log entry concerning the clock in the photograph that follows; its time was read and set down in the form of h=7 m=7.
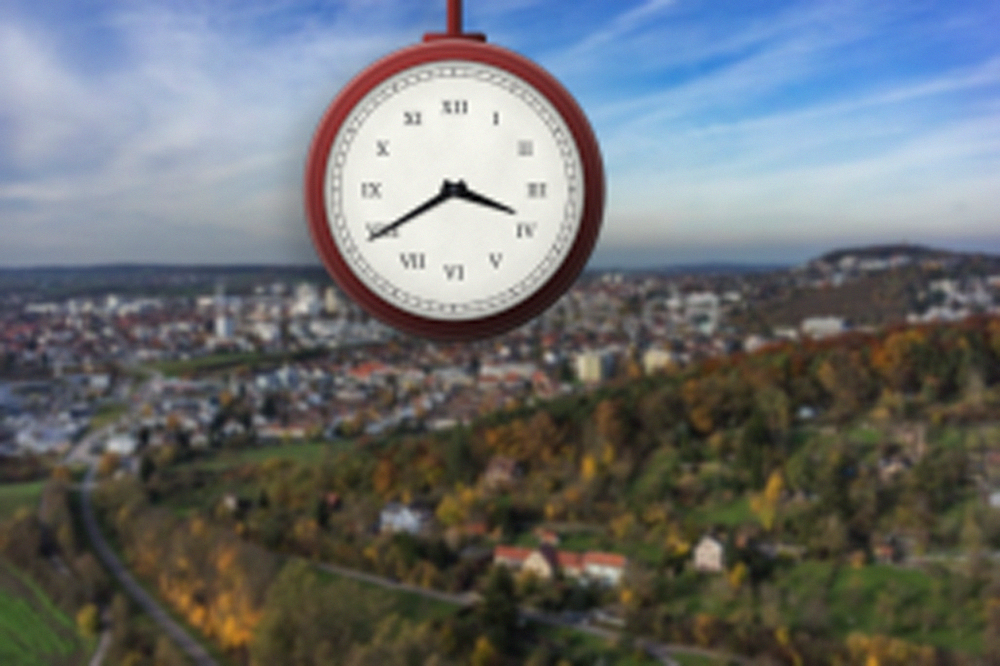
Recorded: h=3 m=40
